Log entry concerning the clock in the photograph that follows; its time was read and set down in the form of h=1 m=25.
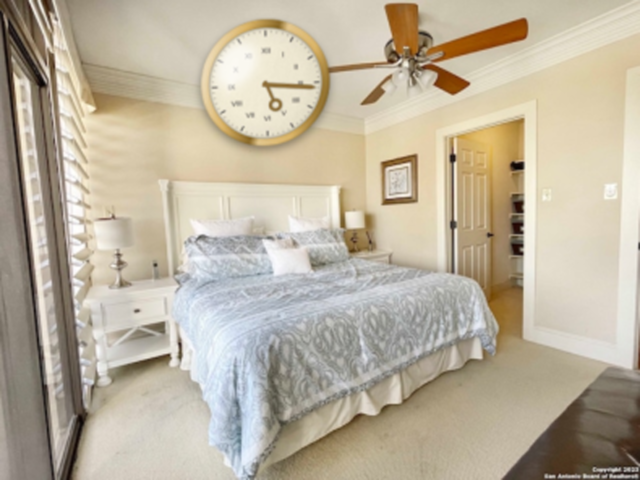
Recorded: h=5 m=16
